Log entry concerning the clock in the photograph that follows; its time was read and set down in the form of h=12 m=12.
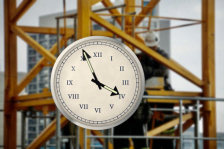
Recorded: h=3 m=56
